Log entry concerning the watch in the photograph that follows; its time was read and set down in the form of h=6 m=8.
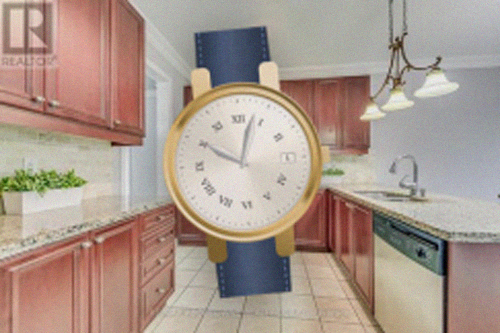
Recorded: h=10 m=3
